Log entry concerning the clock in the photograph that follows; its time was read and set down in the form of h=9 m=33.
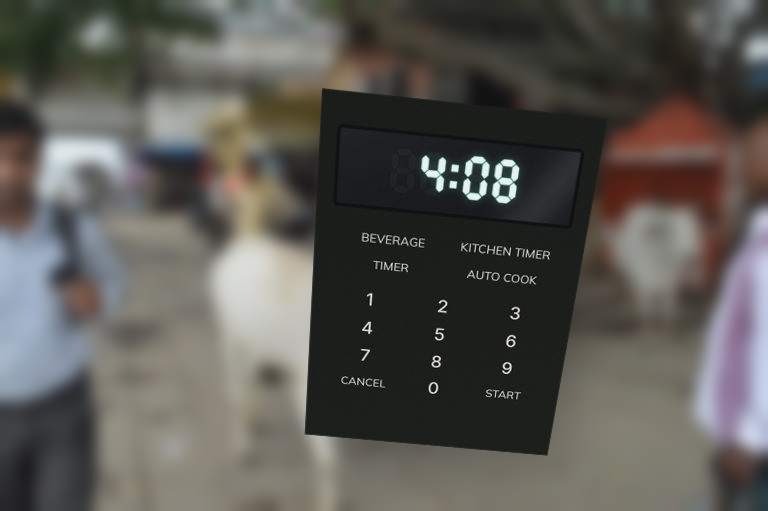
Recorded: h=4 m=8
